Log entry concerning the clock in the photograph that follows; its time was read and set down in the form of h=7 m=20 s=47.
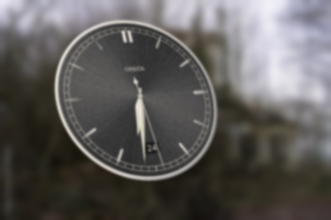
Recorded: h=6 m=31 s=29
